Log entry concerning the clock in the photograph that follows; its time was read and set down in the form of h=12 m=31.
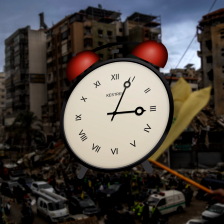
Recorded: h=3 m=4
